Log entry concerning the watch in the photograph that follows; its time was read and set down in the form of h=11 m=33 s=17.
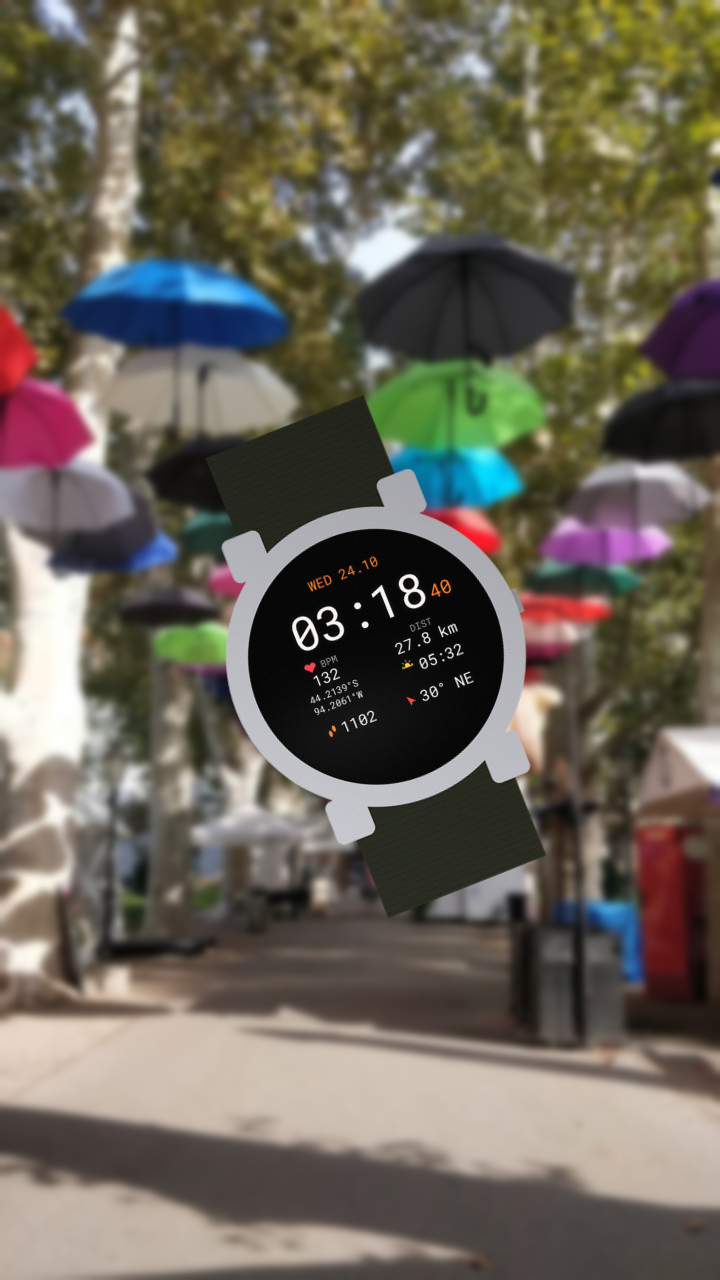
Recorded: h=3 m=18 s=40
